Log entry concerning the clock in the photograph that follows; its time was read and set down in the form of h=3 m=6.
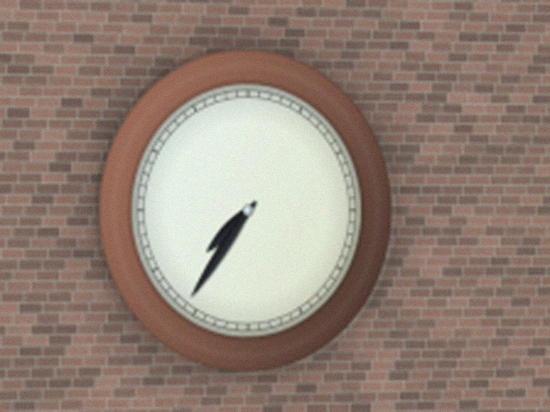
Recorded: h=7 m=36
